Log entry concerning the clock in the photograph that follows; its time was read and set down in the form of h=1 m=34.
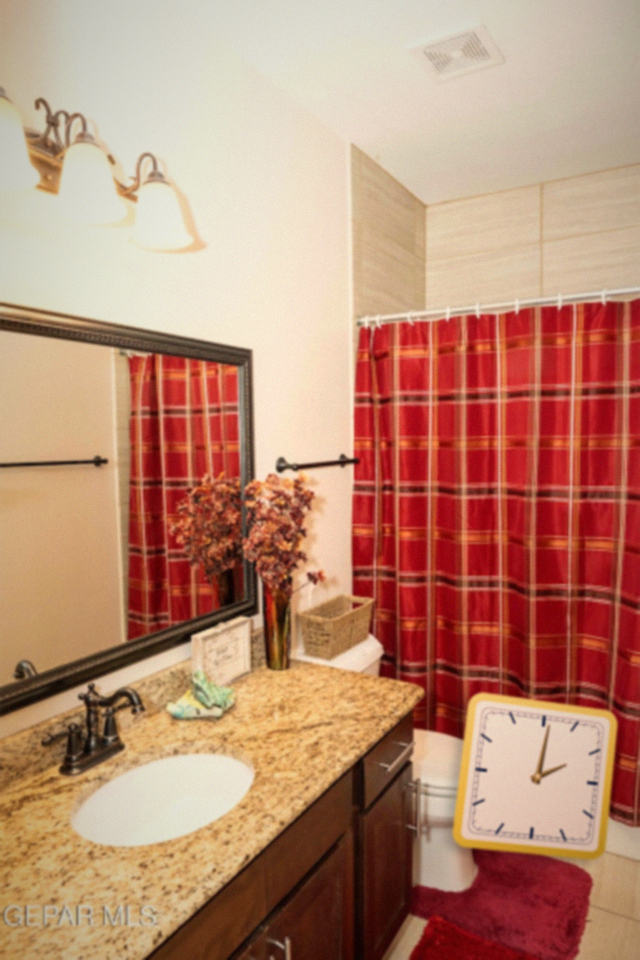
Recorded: h=2 m=1
